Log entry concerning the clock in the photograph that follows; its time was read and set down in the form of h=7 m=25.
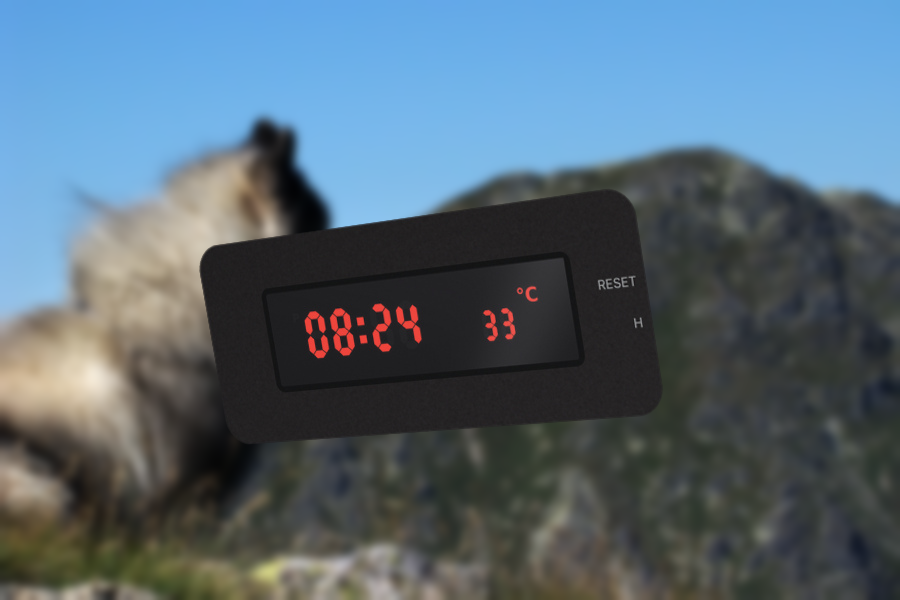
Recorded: h=8 m=24
